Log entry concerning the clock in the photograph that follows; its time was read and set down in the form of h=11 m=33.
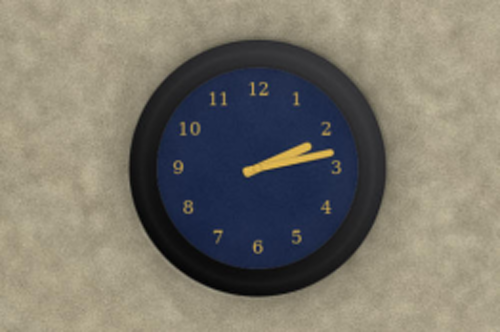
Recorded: h=2 m=13
